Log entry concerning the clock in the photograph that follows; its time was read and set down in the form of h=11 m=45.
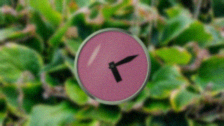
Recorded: h=5 m=11
